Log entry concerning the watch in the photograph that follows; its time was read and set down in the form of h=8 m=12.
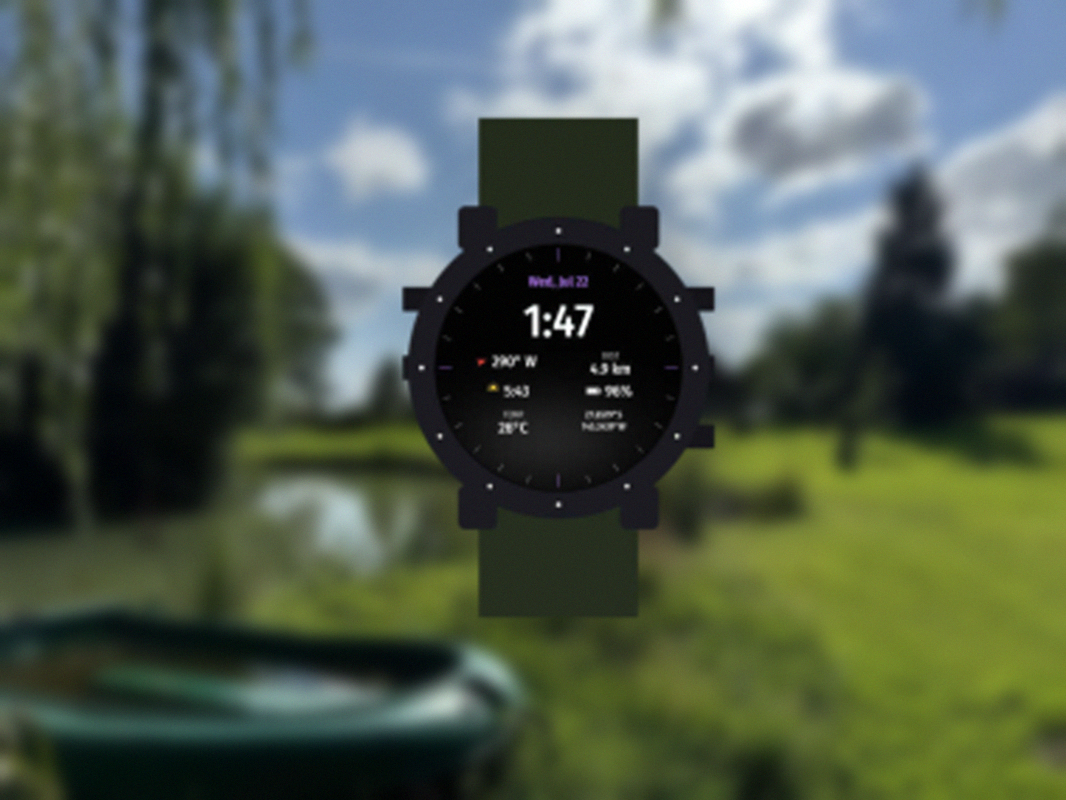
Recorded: h=1 m=47
